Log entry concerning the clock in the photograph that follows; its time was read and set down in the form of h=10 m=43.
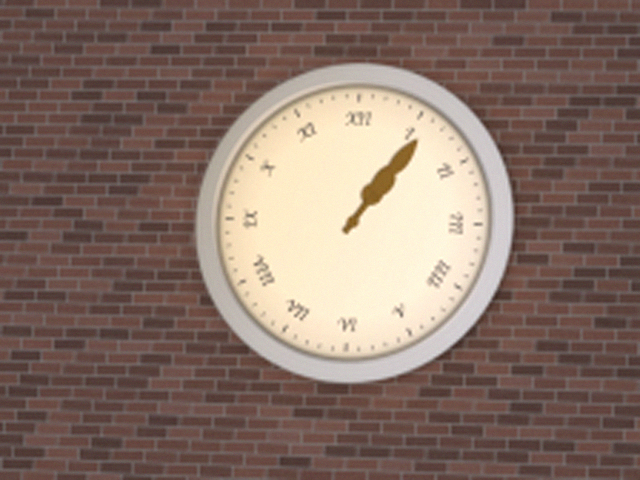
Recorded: h=1 m=6
